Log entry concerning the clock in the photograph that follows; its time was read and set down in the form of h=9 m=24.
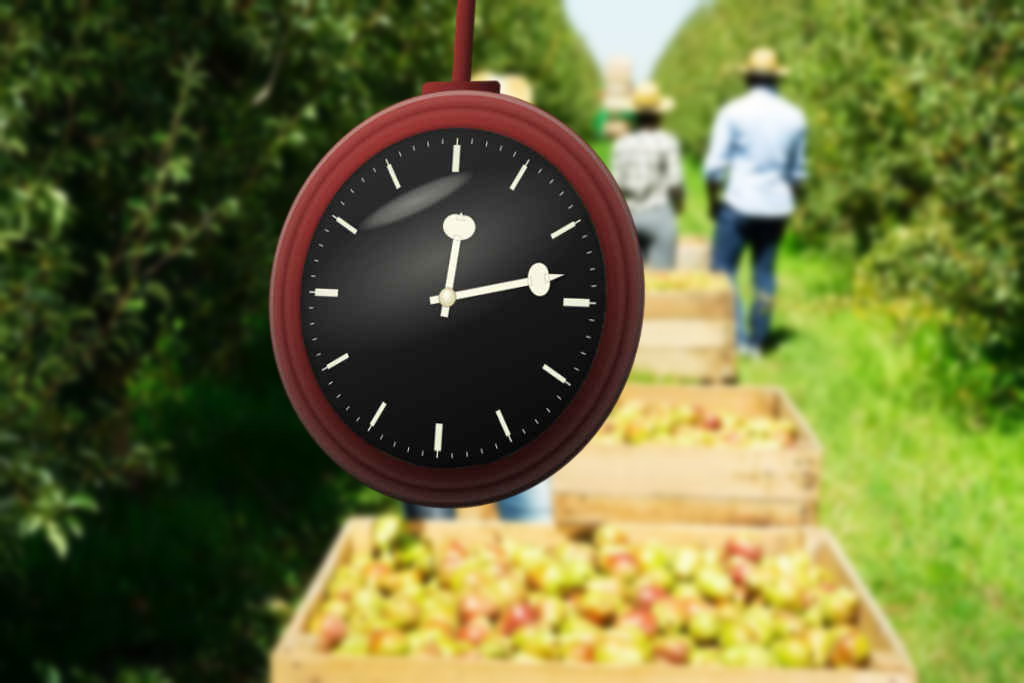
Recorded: h=12 m=13
